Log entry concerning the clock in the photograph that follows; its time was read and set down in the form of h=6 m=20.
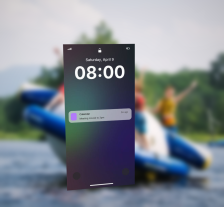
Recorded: h=8 m=0
